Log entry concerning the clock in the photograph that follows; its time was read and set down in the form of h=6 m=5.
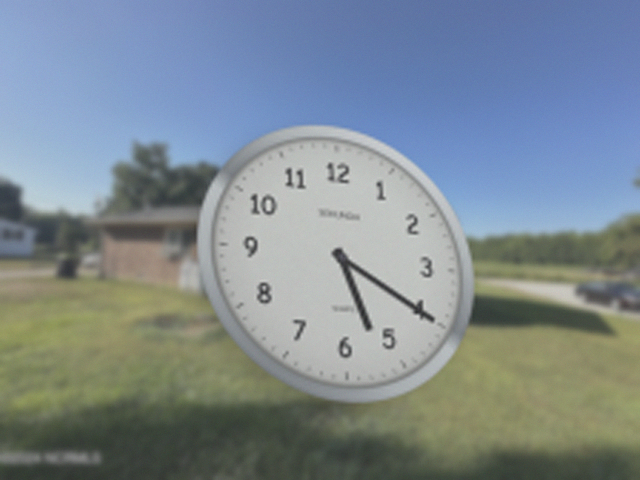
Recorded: h=5 m=20
